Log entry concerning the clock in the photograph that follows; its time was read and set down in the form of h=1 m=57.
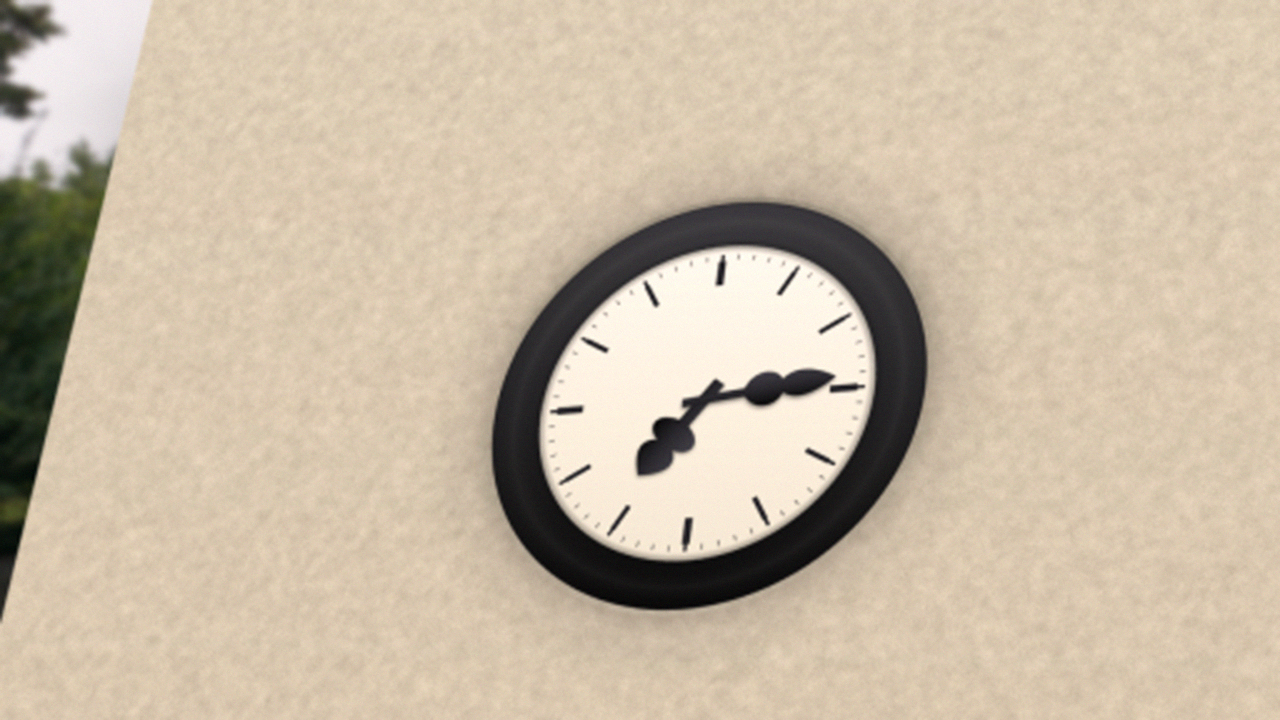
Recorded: h=7 m=14
